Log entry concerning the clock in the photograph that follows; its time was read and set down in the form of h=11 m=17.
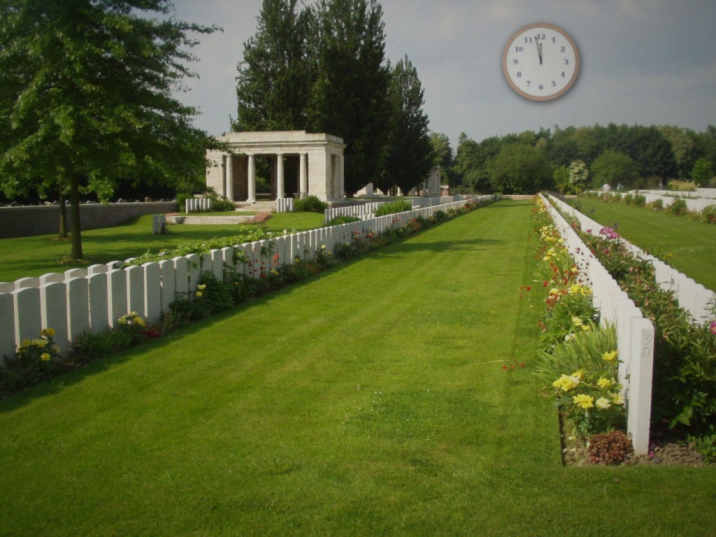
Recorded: h=11 m=58
